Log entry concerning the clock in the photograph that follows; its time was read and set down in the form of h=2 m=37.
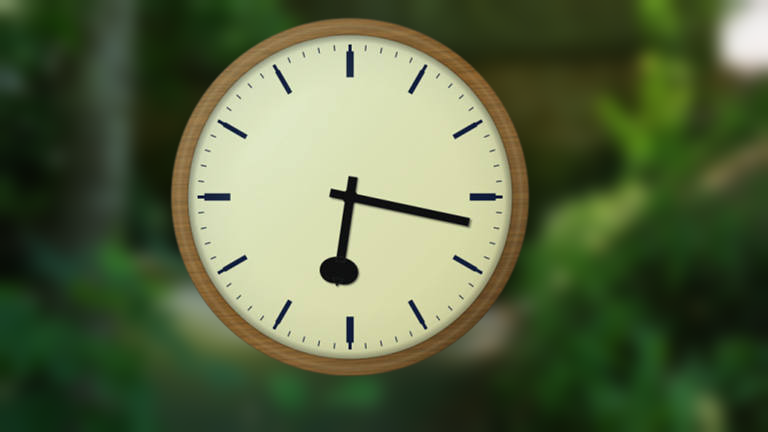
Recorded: h=6 m=17
